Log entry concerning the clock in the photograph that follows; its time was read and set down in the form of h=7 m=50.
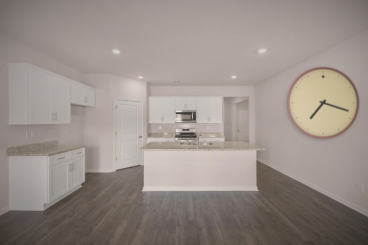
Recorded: h=7 m=18
